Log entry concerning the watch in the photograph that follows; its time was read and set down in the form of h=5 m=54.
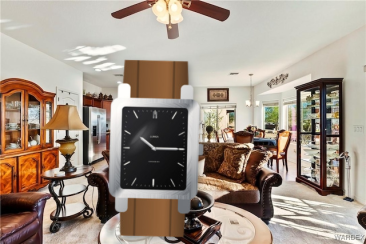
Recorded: h=10 m=15
